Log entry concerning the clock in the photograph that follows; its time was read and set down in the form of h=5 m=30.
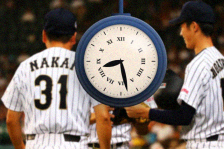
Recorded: h=8 m=28
